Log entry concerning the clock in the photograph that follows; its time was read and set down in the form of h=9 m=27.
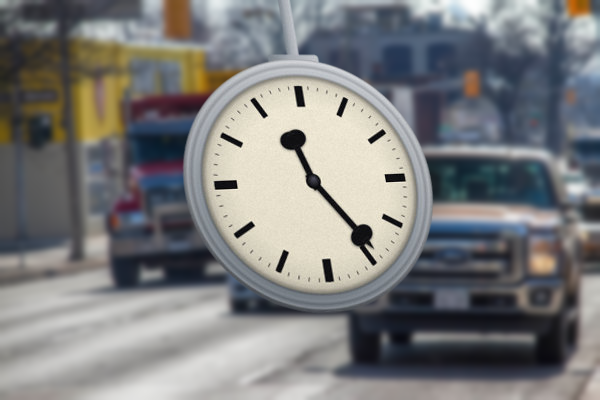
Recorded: h=11 m=24
